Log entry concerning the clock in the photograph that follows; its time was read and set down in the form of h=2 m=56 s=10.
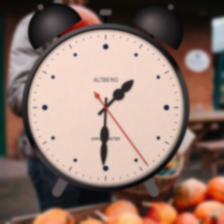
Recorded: h=1 m=30 s=24
